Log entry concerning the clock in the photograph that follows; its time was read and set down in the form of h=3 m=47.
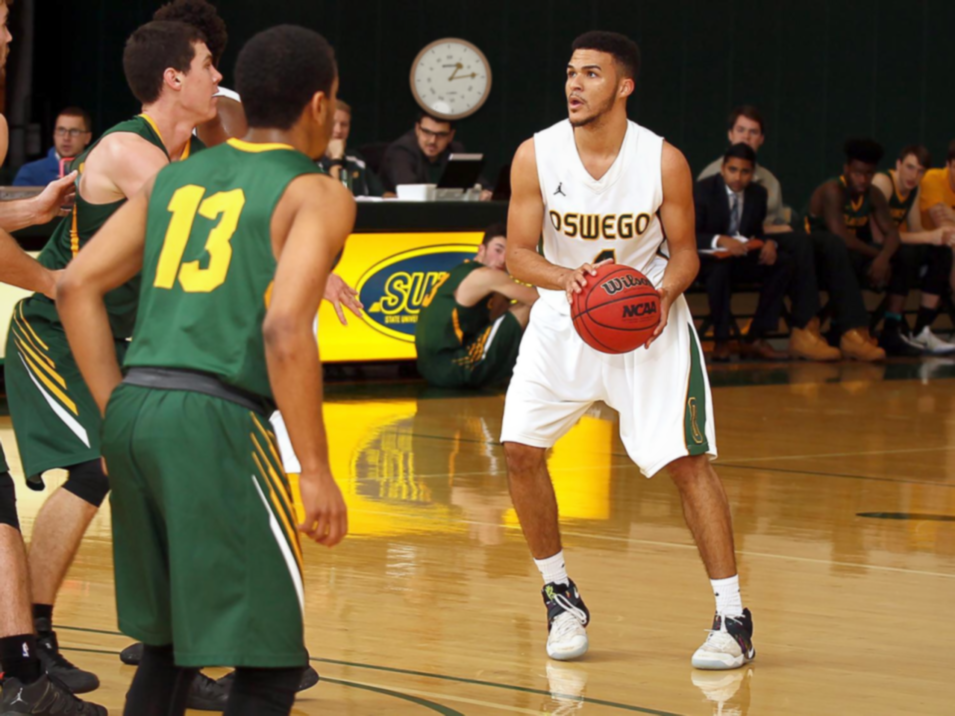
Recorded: h=1 m=14
